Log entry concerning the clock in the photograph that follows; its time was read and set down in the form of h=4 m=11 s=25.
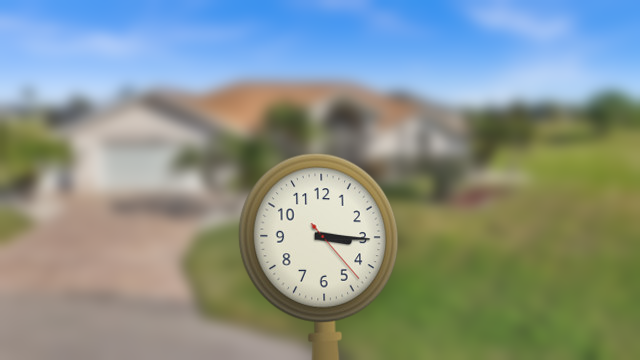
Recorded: h=3 m=15 s=23
